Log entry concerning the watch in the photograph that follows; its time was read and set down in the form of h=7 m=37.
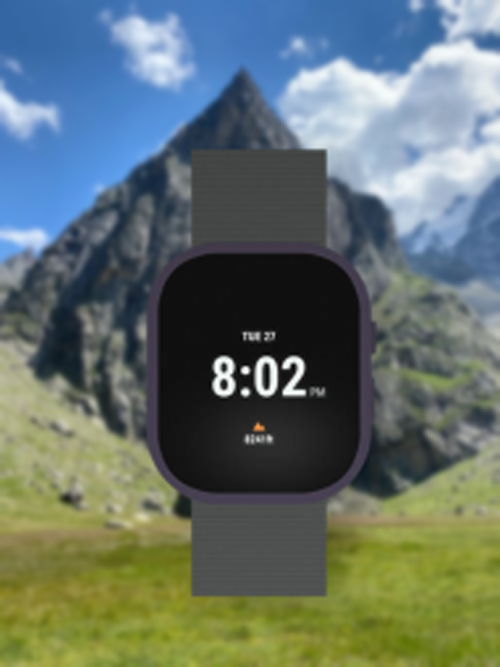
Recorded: h=8 m=2
